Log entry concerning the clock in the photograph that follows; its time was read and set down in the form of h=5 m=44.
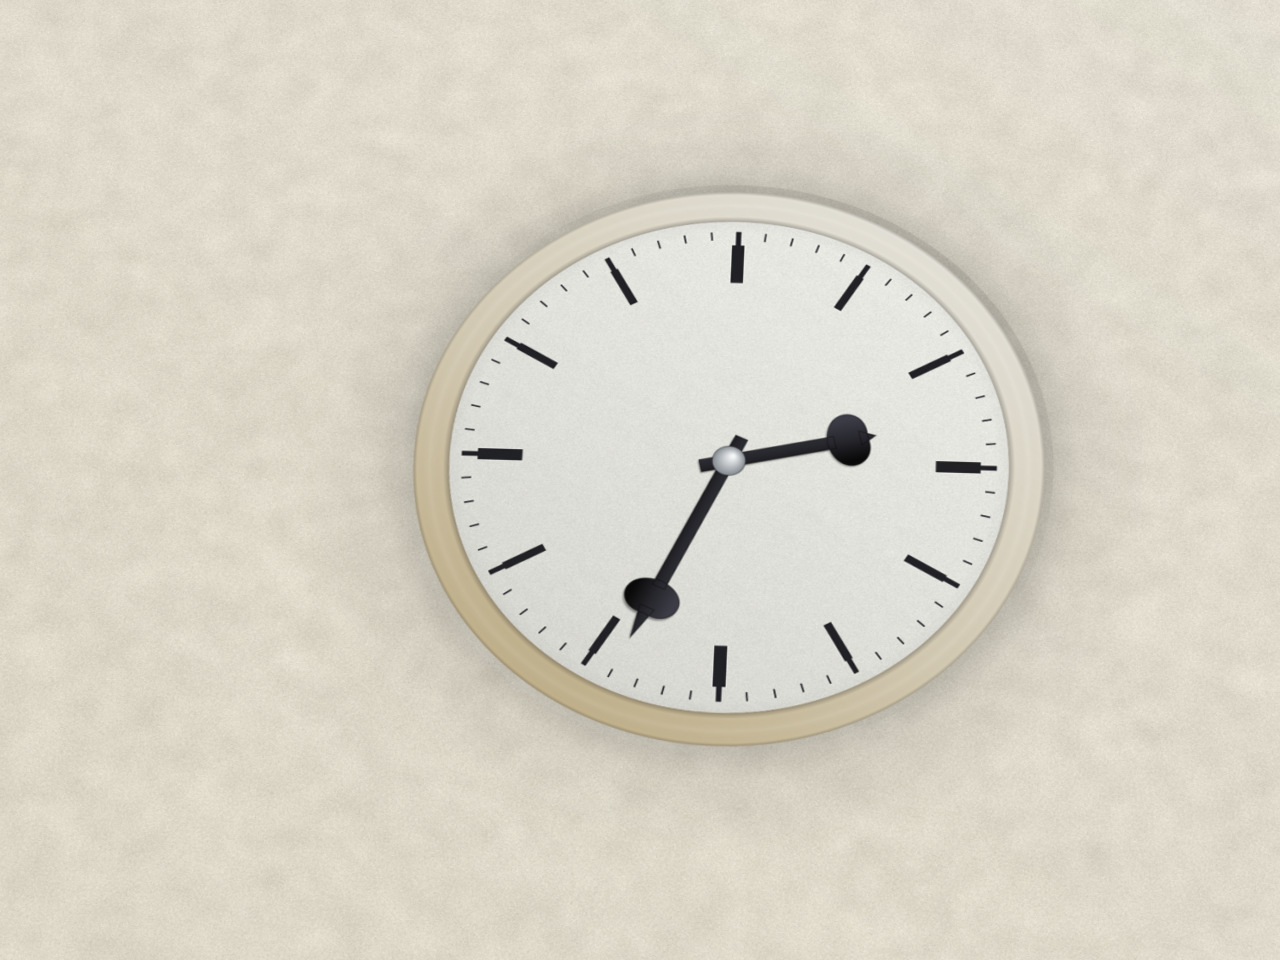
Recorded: h=2 m=34
